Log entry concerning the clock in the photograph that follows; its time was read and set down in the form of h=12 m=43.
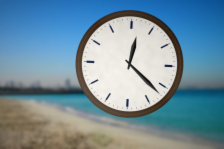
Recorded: h=12 m=22
